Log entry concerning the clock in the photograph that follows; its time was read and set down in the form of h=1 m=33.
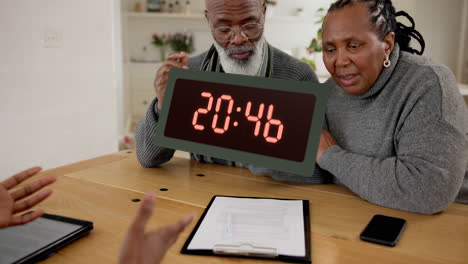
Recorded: h=20 m=46
